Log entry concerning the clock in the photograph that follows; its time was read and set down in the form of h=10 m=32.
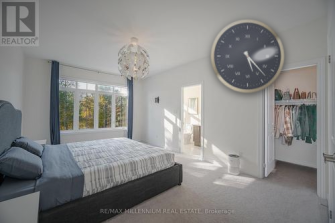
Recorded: h=5 m=23
